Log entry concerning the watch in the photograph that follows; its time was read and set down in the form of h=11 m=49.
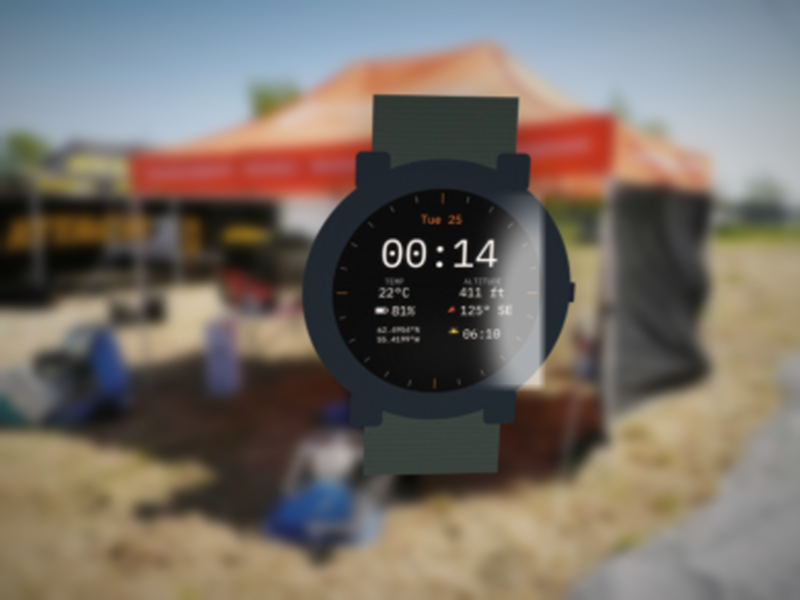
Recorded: h=0 m=14
